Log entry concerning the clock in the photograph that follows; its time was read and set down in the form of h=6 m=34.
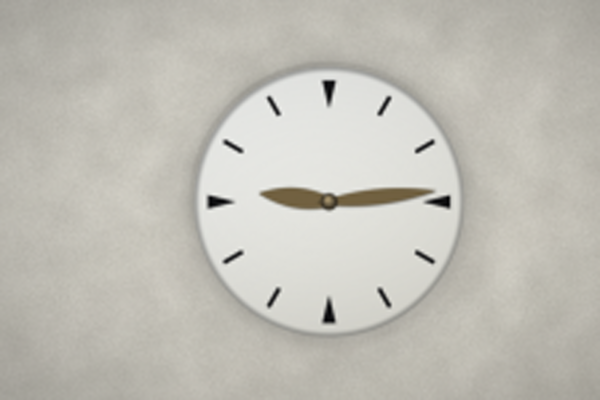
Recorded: h=9 m=14
